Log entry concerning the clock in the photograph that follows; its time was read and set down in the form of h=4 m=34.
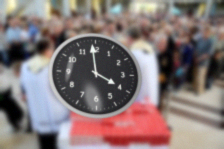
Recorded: h=3 m=59
